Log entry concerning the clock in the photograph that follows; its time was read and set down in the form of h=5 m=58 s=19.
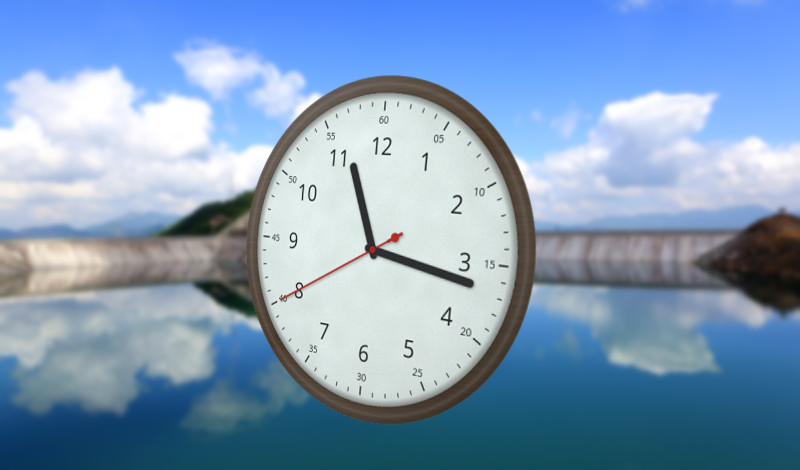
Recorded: h=11 m=16 s=40
